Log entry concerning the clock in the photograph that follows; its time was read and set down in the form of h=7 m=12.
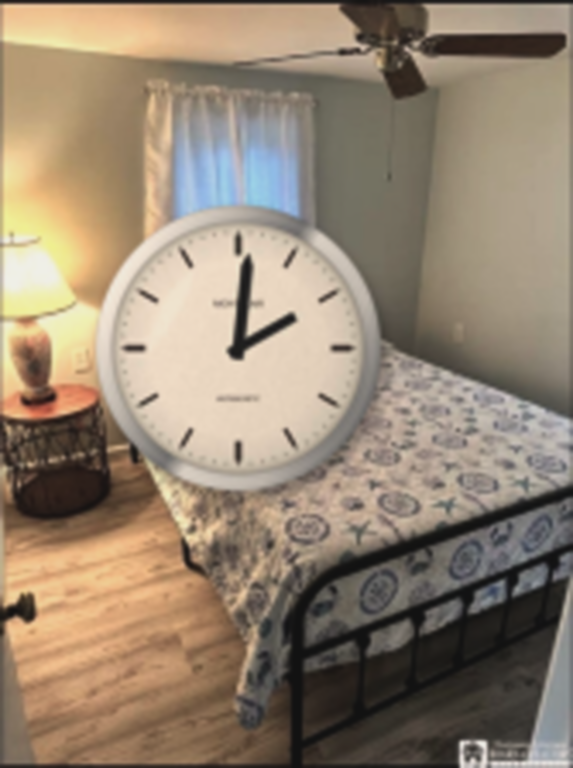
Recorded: h=2 m=1
